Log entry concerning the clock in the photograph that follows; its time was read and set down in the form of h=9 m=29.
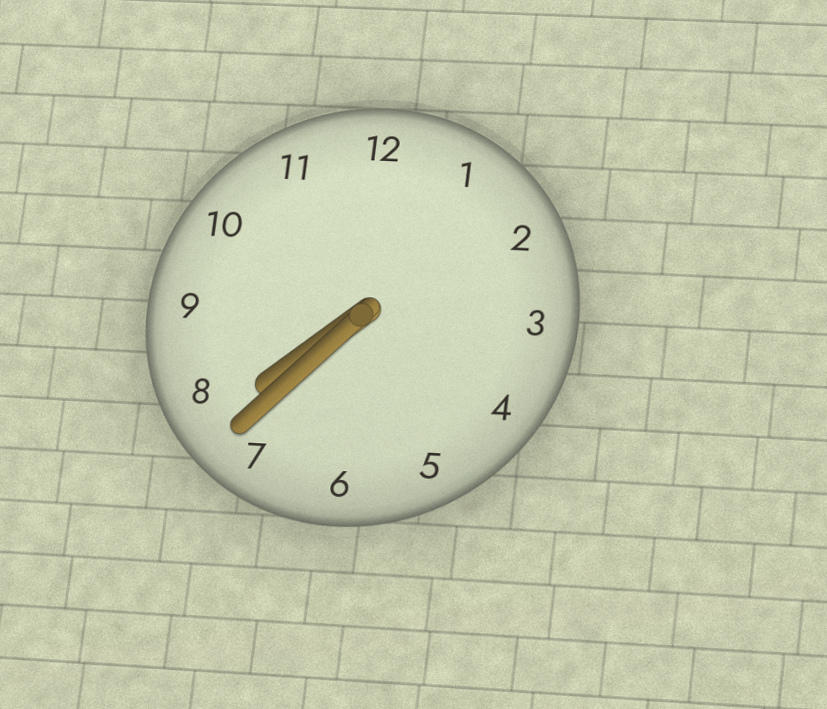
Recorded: h=7 m=37
